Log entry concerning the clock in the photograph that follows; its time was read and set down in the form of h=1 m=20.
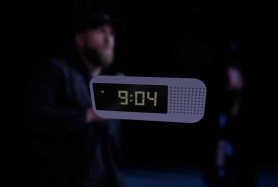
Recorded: h=9 m=4
